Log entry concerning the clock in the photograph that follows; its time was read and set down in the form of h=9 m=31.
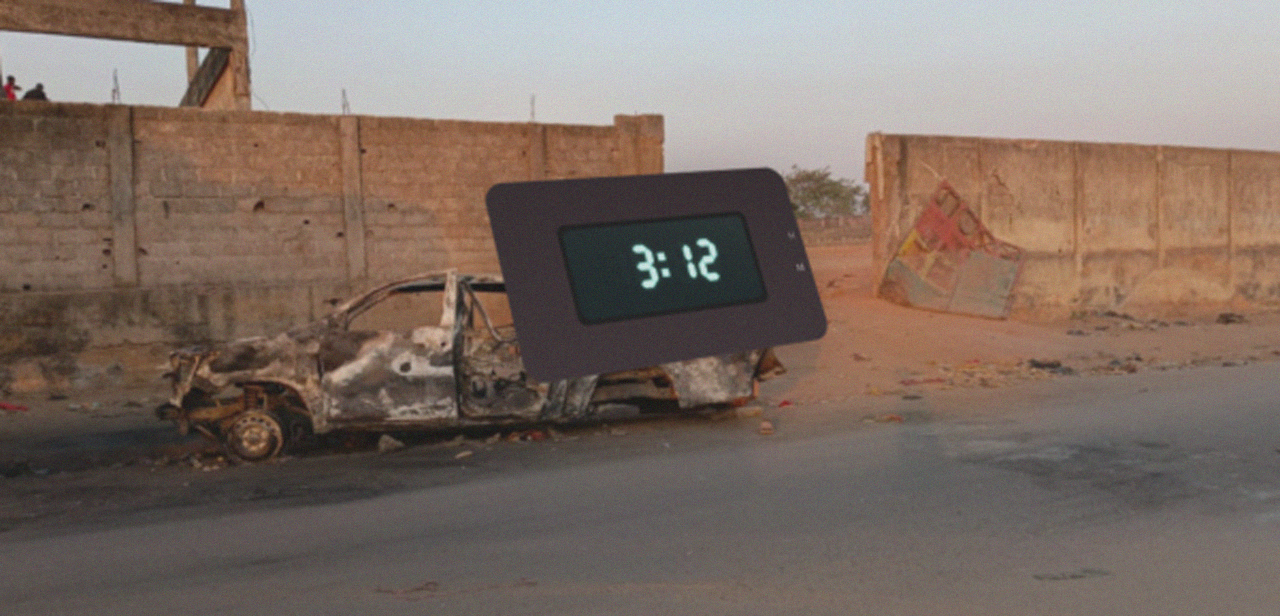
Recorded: h=3 m=12
